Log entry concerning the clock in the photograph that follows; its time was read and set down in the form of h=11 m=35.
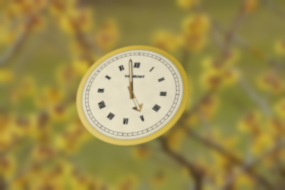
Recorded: h=4 m=58
